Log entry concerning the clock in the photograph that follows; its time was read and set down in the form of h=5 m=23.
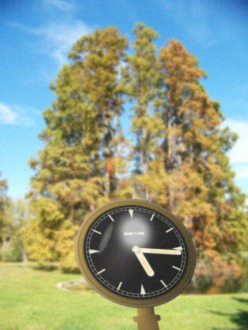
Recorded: h=5 m=16
